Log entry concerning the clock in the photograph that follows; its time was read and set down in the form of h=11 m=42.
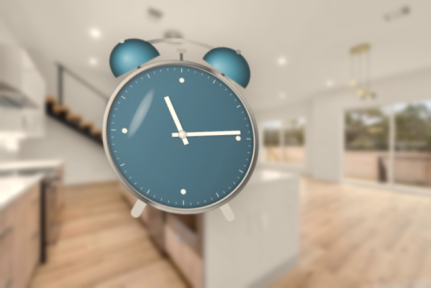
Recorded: h=11 m=14
